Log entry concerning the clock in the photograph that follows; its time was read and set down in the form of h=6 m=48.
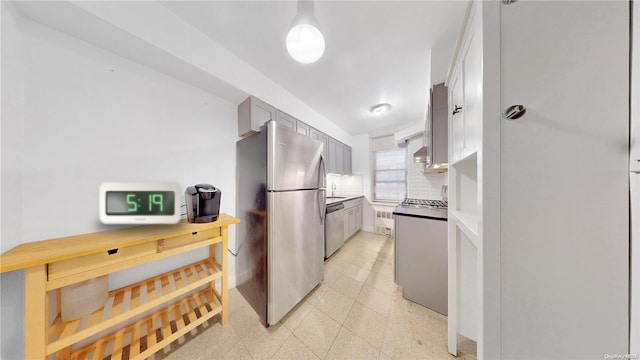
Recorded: h=5 m=19
